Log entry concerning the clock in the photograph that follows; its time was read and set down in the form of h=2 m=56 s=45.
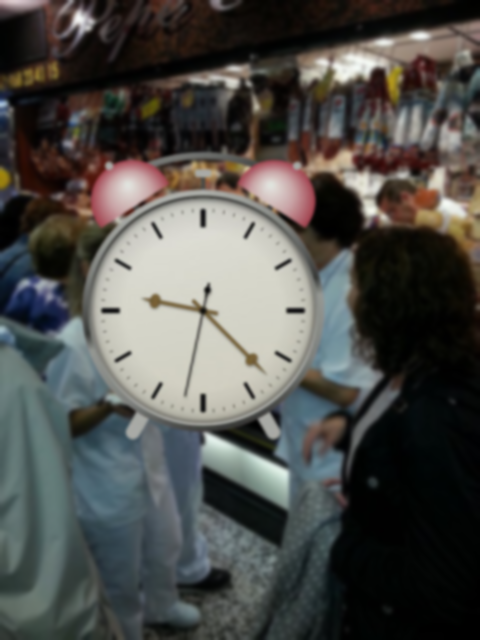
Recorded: h=9 m=22 s=32
